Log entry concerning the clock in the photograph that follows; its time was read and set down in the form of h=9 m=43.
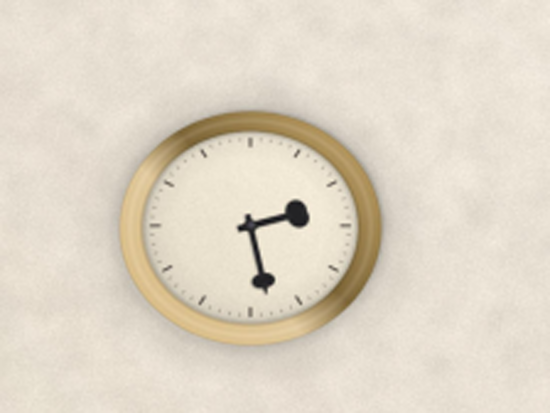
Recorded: h=2 m=28
